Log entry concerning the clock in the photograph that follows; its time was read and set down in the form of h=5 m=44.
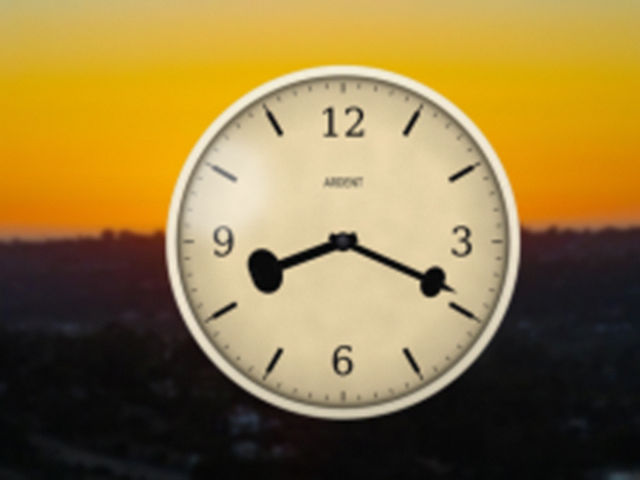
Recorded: h=8 m=19
